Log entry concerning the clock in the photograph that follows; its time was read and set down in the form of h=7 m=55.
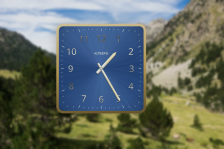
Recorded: h=1 m=25
